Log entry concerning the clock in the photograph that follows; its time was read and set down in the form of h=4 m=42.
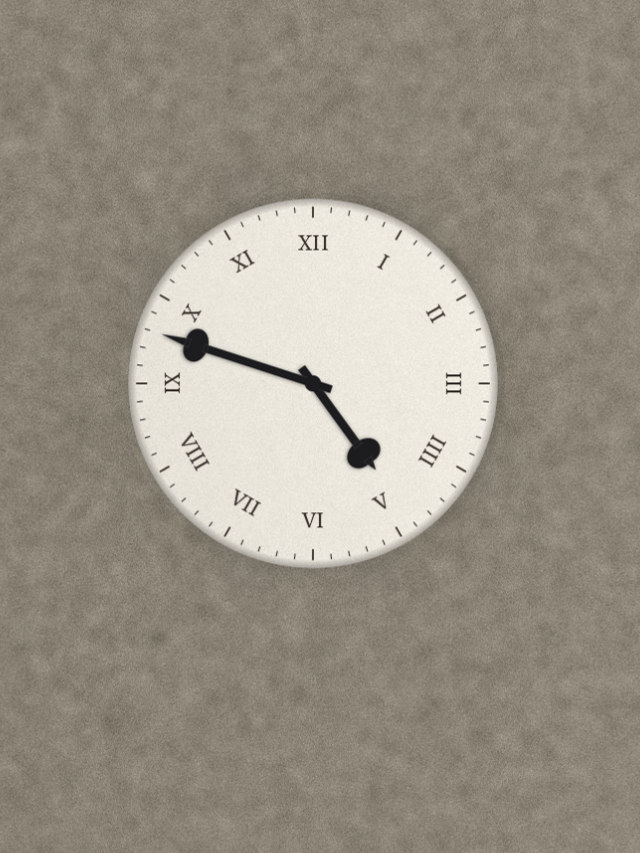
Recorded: h=4 m=48
